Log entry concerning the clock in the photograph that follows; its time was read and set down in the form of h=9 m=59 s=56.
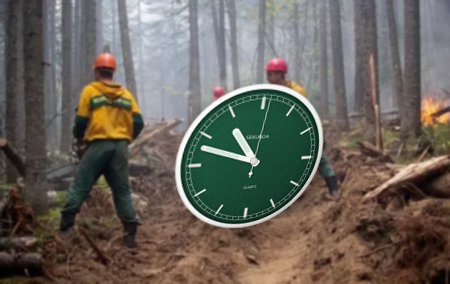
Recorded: h=10 m=48 s=1
